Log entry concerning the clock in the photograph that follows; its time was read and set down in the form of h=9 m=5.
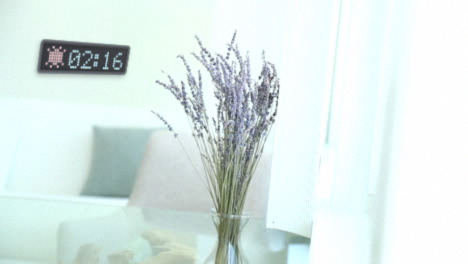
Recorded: h=2 m=16
